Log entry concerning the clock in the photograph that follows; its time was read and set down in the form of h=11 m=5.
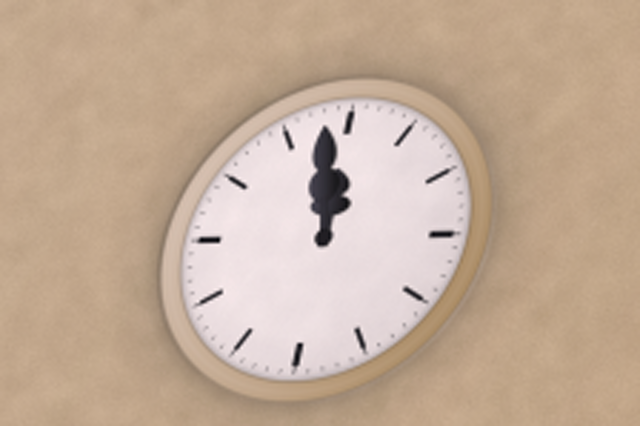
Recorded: h=11 m=58
